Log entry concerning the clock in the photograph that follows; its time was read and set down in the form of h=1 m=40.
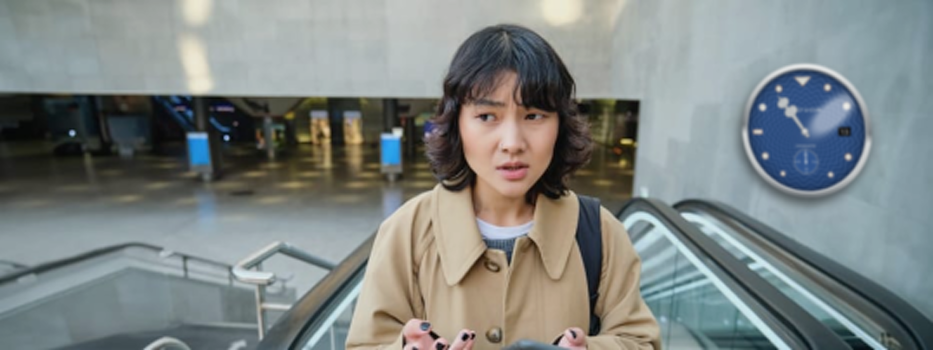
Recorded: h=10 m=54
